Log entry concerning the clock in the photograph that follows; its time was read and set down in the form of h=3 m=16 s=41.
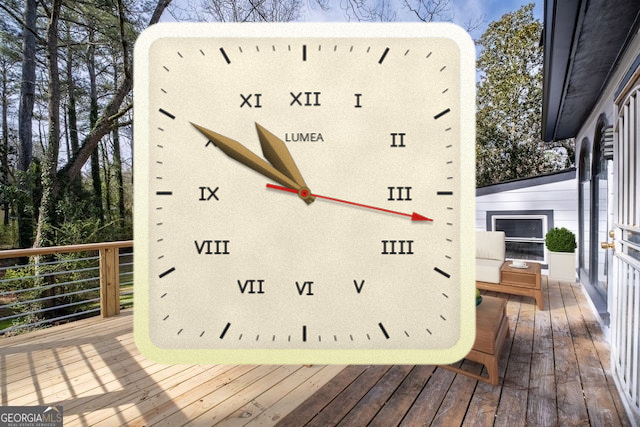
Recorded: h=10 m=50 s=17
